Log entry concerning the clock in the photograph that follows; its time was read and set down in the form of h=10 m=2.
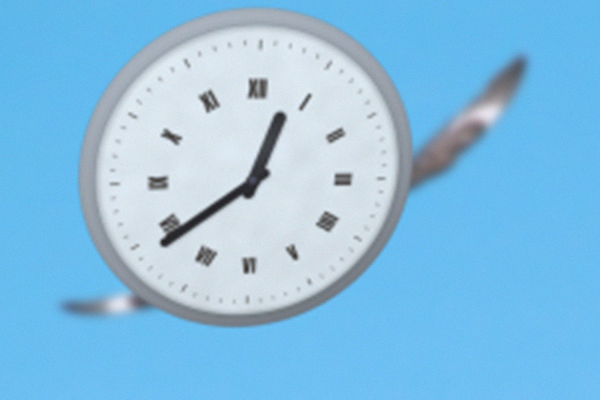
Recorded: h=12 m=39
